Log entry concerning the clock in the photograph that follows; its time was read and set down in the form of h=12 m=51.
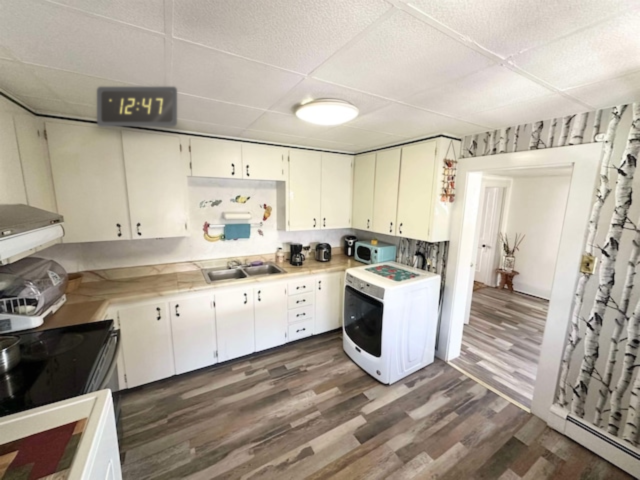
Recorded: h=12 m=47
